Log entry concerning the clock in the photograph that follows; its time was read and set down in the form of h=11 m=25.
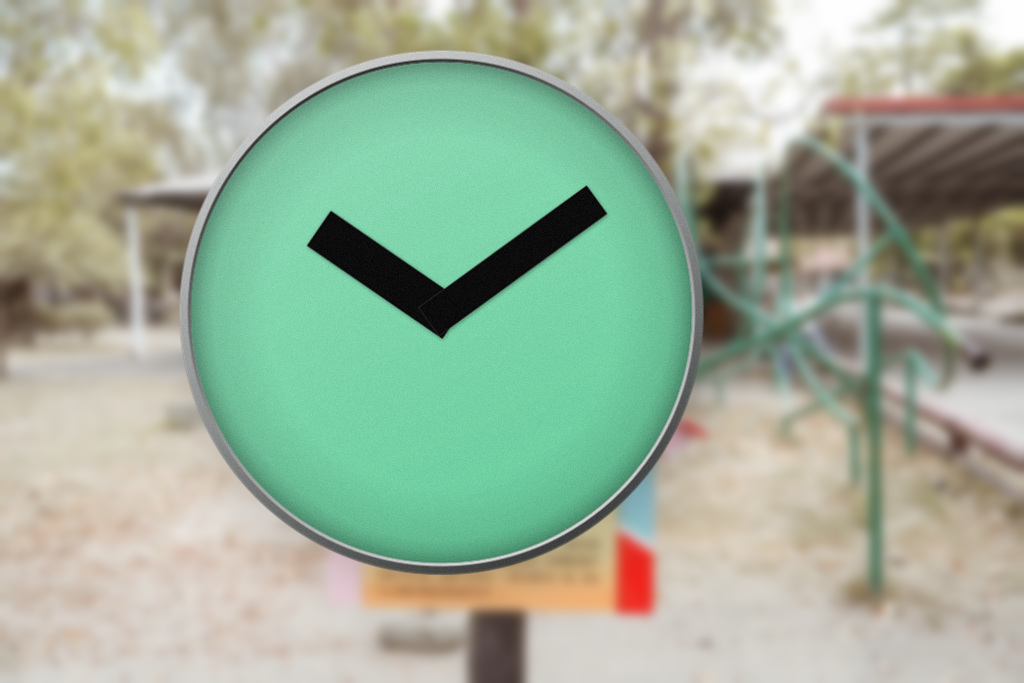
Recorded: h=10 m=9
